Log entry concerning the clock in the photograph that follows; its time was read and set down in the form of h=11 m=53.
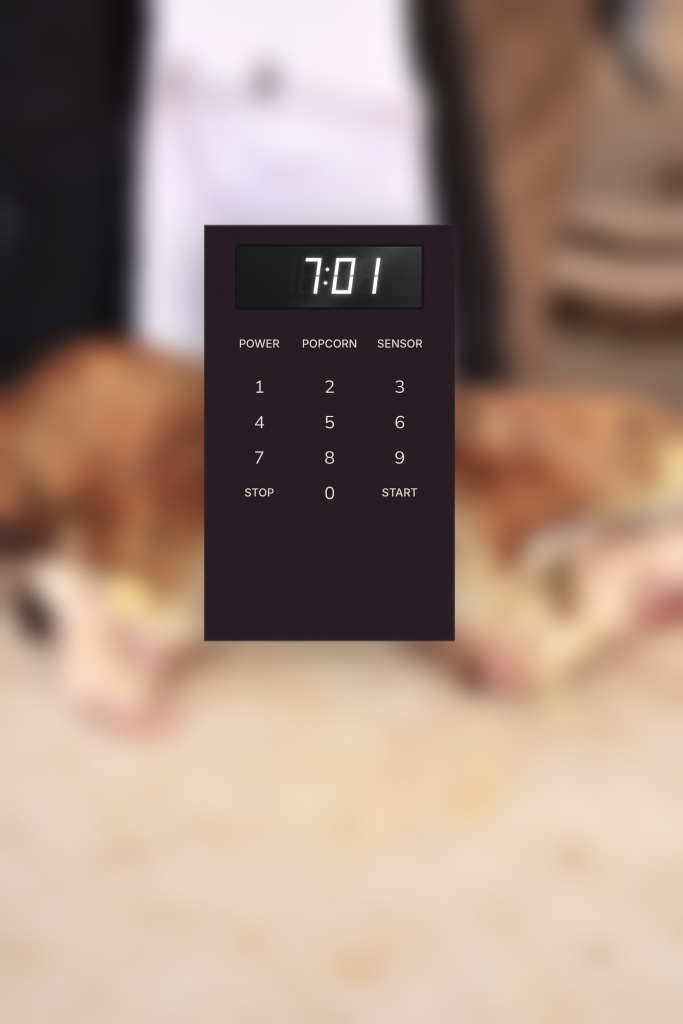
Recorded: h=7 m=1
